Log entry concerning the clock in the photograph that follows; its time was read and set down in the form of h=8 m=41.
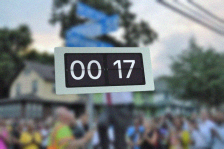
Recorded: h=0 m=17
